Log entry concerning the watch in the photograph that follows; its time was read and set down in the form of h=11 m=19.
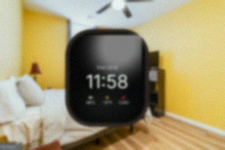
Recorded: h=11 m=58
